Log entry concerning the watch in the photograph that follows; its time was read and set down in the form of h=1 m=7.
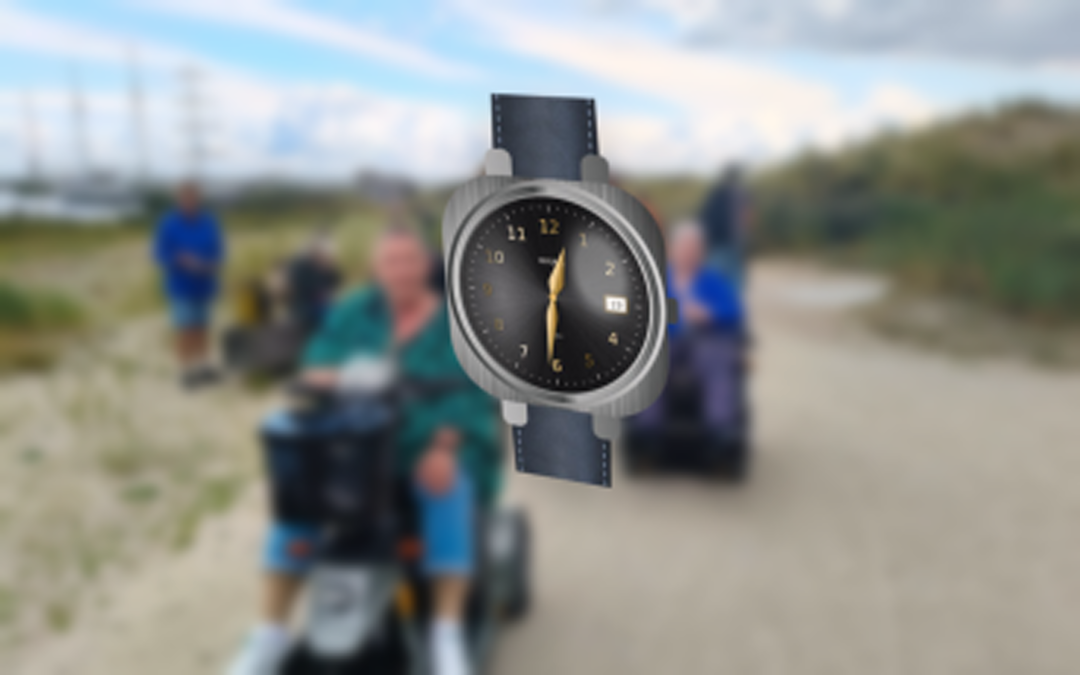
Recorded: h=12 m=31
